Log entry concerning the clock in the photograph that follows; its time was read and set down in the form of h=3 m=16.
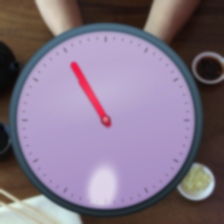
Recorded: h=10 m=55
